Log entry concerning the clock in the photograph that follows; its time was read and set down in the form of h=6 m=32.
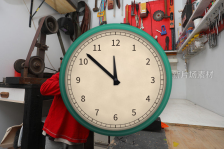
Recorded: h=11 m=52
